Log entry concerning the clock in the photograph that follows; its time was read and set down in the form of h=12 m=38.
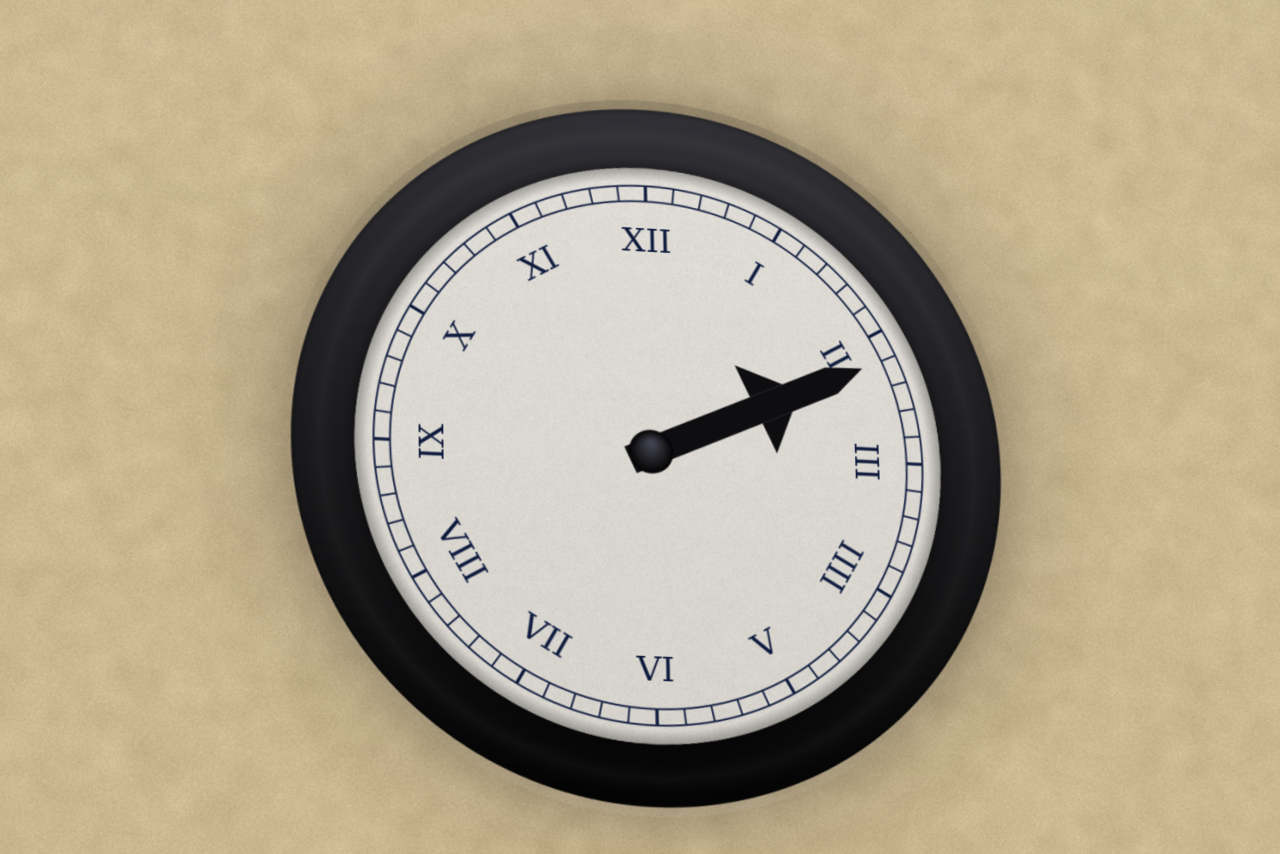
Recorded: h=2 m=11
